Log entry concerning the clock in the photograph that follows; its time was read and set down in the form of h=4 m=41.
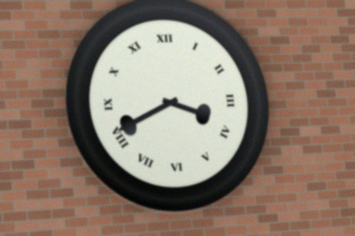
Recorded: h=3 m=41
